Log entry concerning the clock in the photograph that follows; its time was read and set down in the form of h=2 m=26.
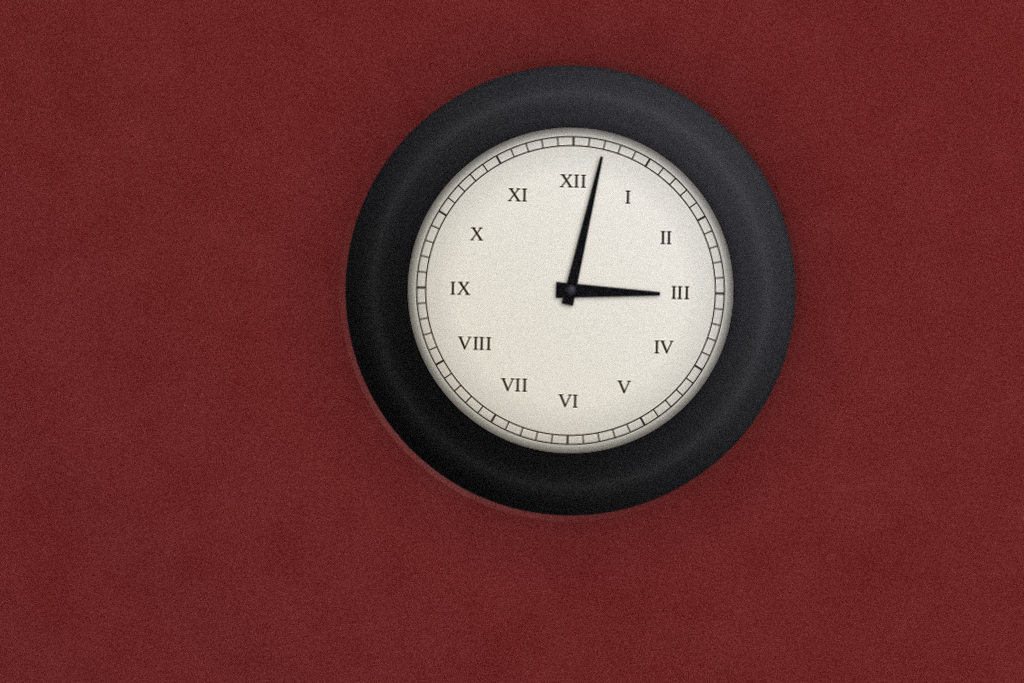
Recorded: h=3 m=2
